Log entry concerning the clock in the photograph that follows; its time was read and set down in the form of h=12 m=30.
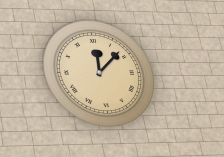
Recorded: h=12 m=8
